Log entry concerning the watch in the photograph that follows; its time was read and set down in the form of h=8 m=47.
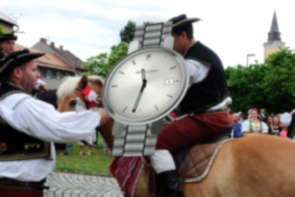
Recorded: h=11 m=32
